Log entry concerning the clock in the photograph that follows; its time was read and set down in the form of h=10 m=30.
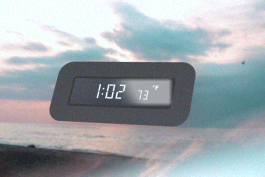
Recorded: h=1 m=2
